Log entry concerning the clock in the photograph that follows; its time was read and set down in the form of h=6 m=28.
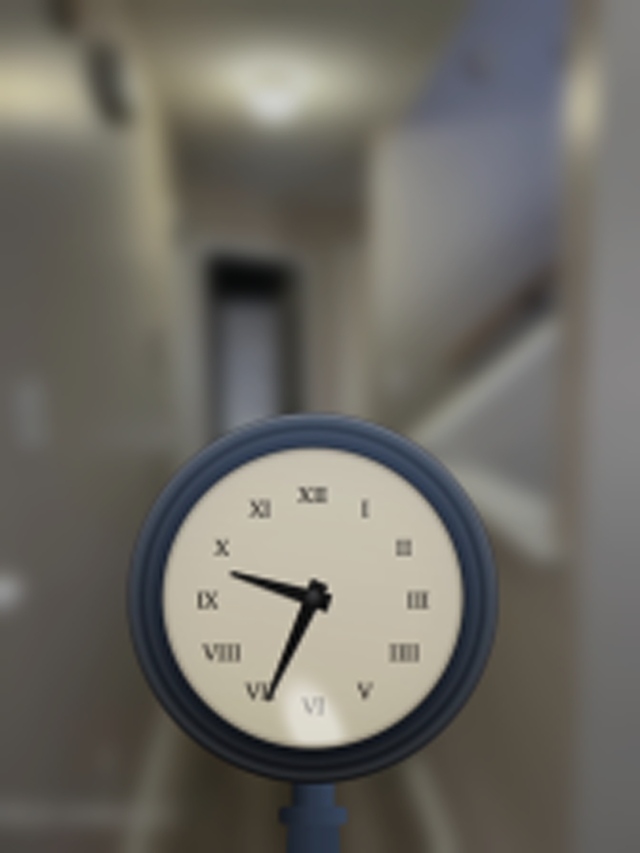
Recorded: h=9 m=34
